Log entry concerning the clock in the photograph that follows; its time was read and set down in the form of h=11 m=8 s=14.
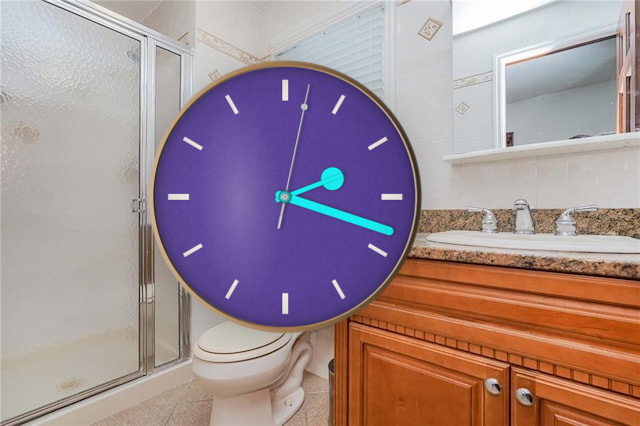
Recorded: h=2 m=18 s=2
